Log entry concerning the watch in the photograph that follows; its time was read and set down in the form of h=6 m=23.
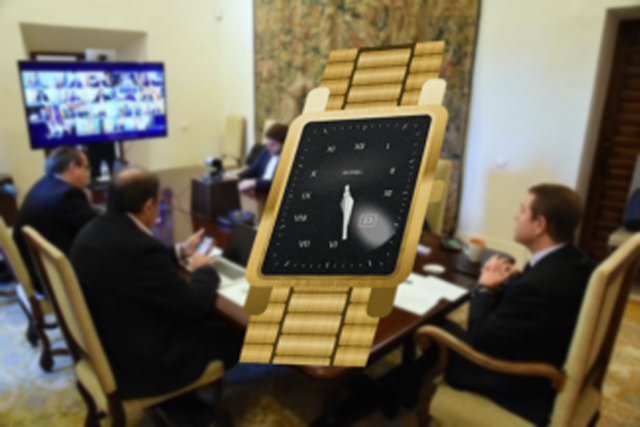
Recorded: h=5 m=28
